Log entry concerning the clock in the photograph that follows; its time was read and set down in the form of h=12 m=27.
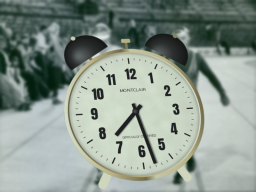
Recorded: h=7 m=28
